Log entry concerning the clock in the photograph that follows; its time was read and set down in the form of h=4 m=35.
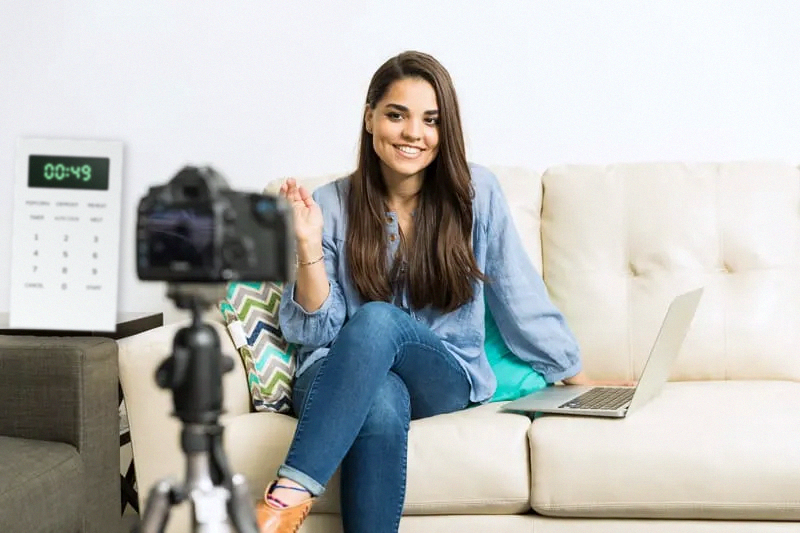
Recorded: h=0 m=49
